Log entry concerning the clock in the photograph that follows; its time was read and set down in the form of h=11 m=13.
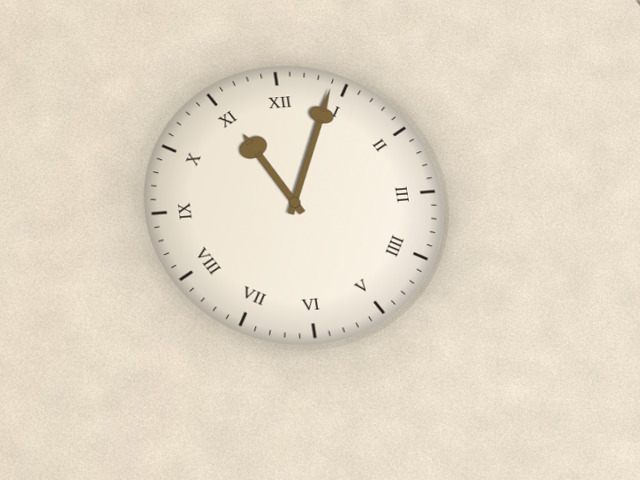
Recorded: h=11 m=4
